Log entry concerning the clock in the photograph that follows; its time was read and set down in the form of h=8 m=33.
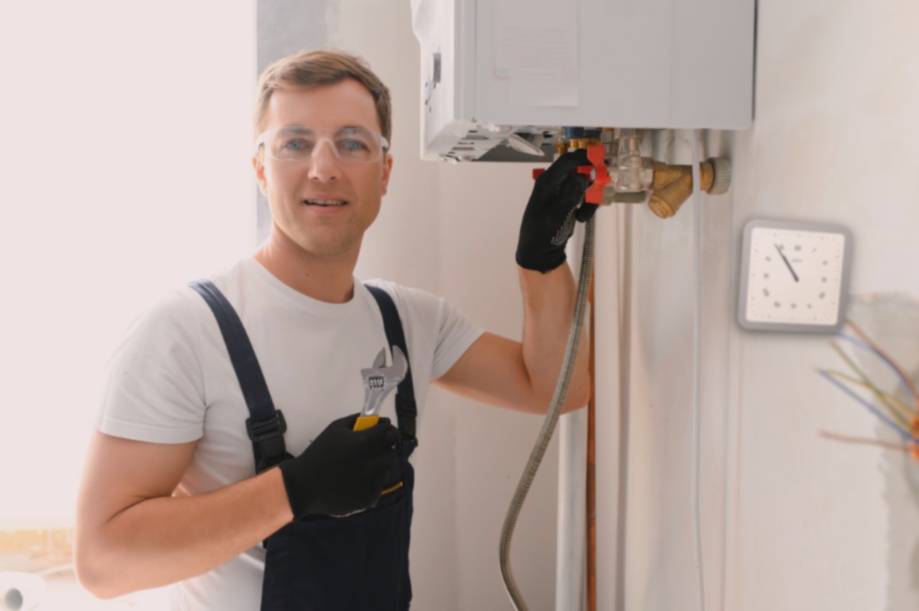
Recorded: h=10 m=54
